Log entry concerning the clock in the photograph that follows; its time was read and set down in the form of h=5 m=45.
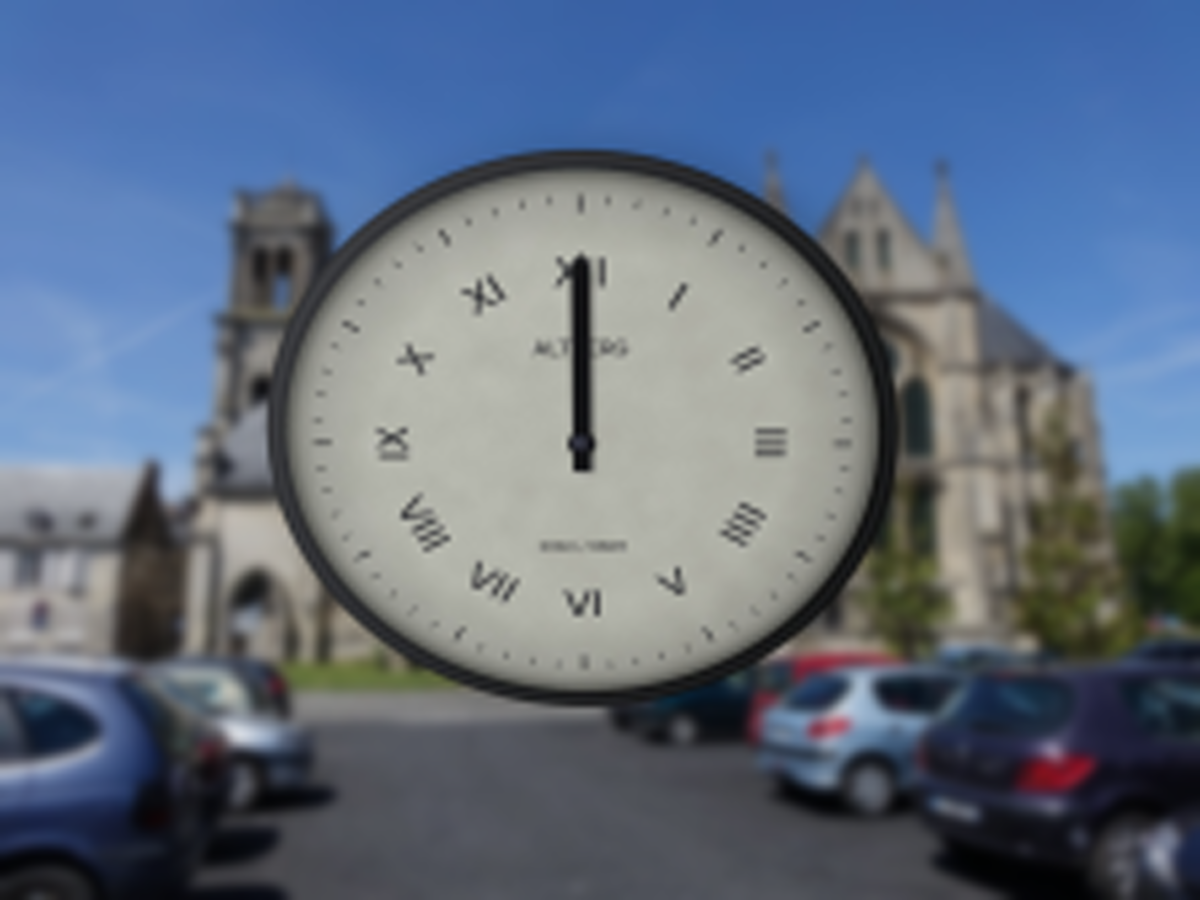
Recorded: h=12 m=0
